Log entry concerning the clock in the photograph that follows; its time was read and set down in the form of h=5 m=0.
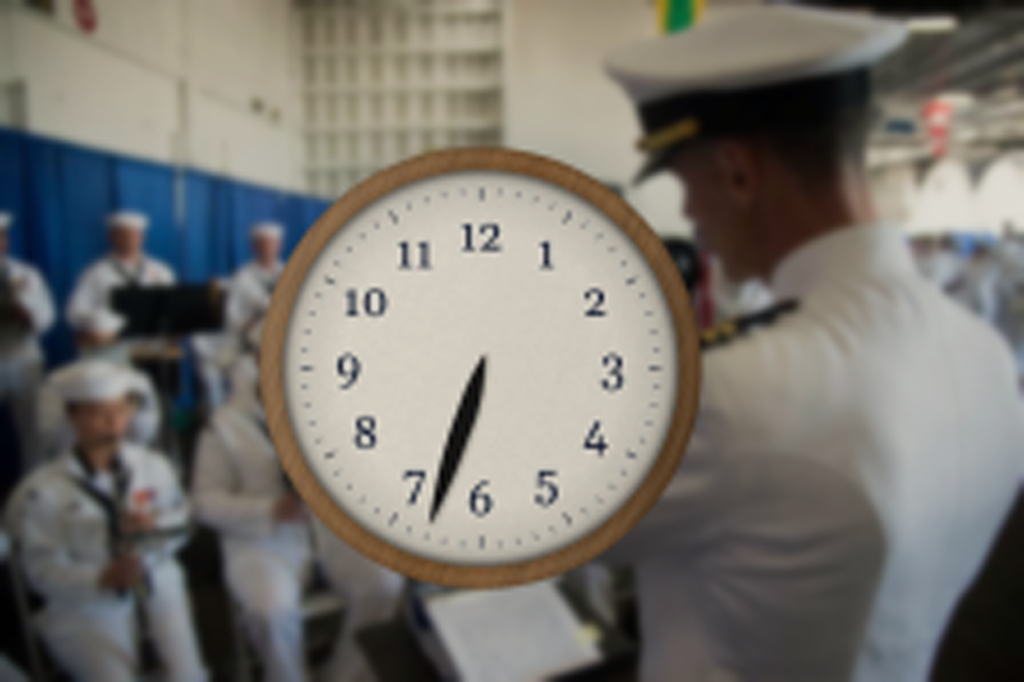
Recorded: h=6 m=33
